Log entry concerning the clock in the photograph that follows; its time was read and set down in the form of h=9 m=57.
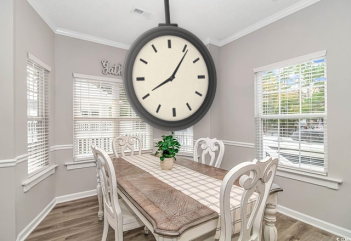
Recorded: h=8 m=6
